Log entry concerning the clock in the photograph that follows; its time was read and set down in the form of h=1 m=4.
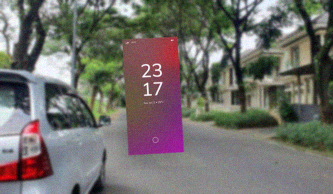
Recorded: h=23 m=17
